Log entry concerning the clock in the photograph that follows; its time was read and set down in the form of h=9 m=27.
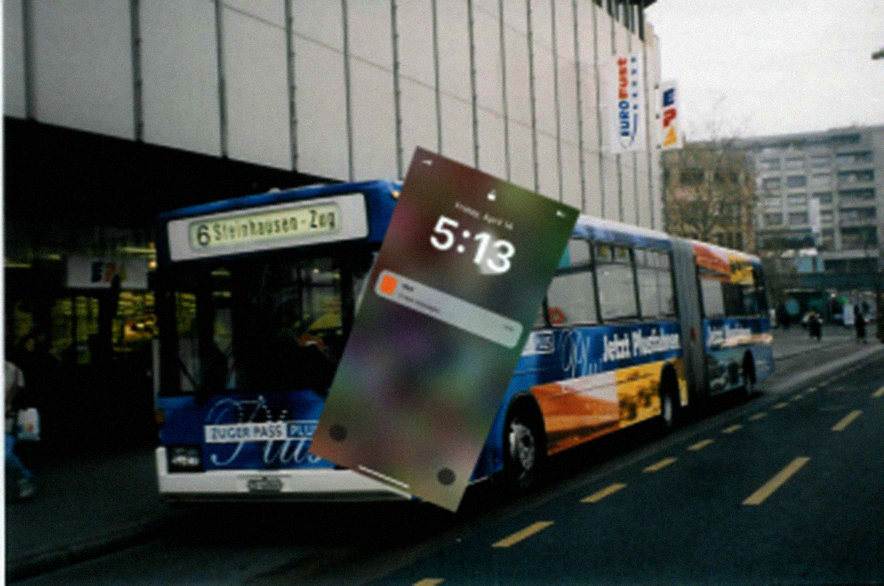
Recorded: h=5 m=13
